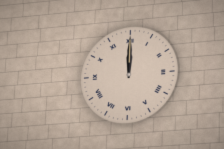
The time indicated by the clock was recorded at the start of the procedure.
12:00
